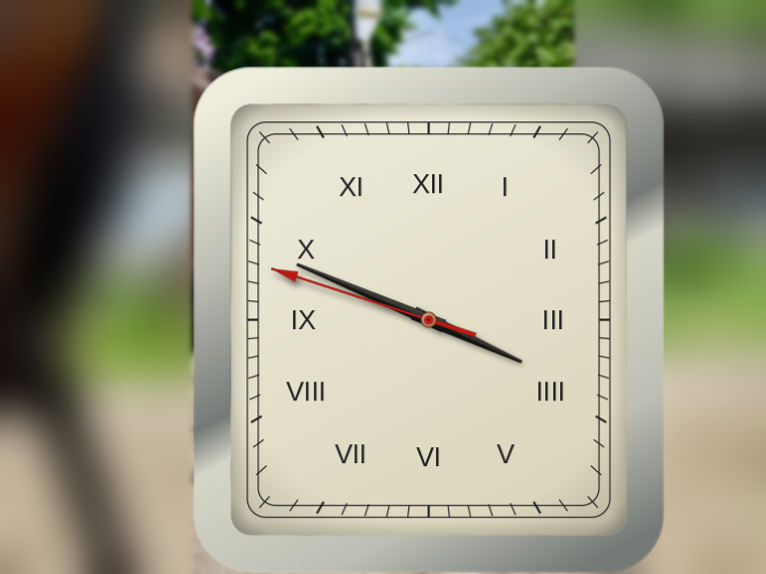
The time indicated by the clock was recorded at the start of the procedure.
3:48:48
